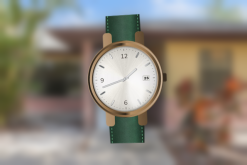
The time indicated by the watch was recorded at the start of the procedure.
1:42
